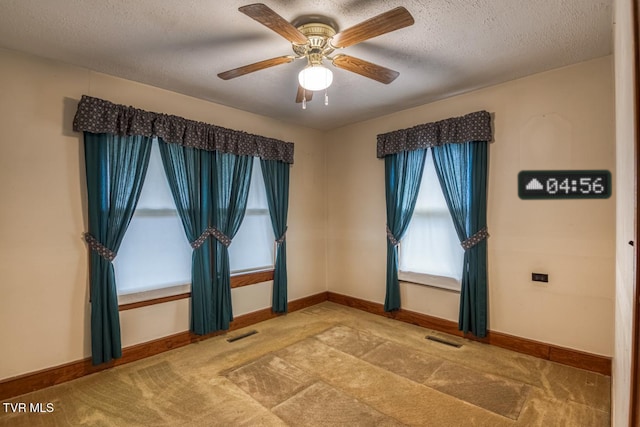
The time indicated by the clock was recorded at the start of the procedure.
4:56
